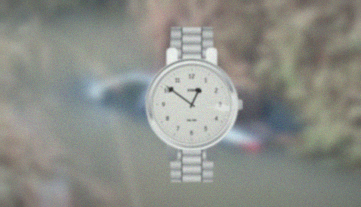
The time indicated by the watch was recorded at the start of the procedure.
12:51
